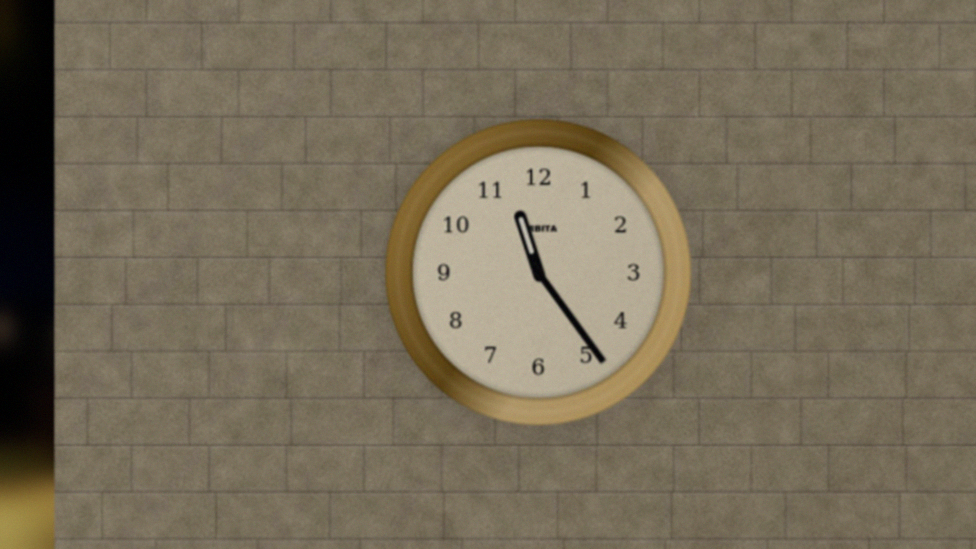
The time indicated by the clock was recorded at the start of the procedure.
11:24
